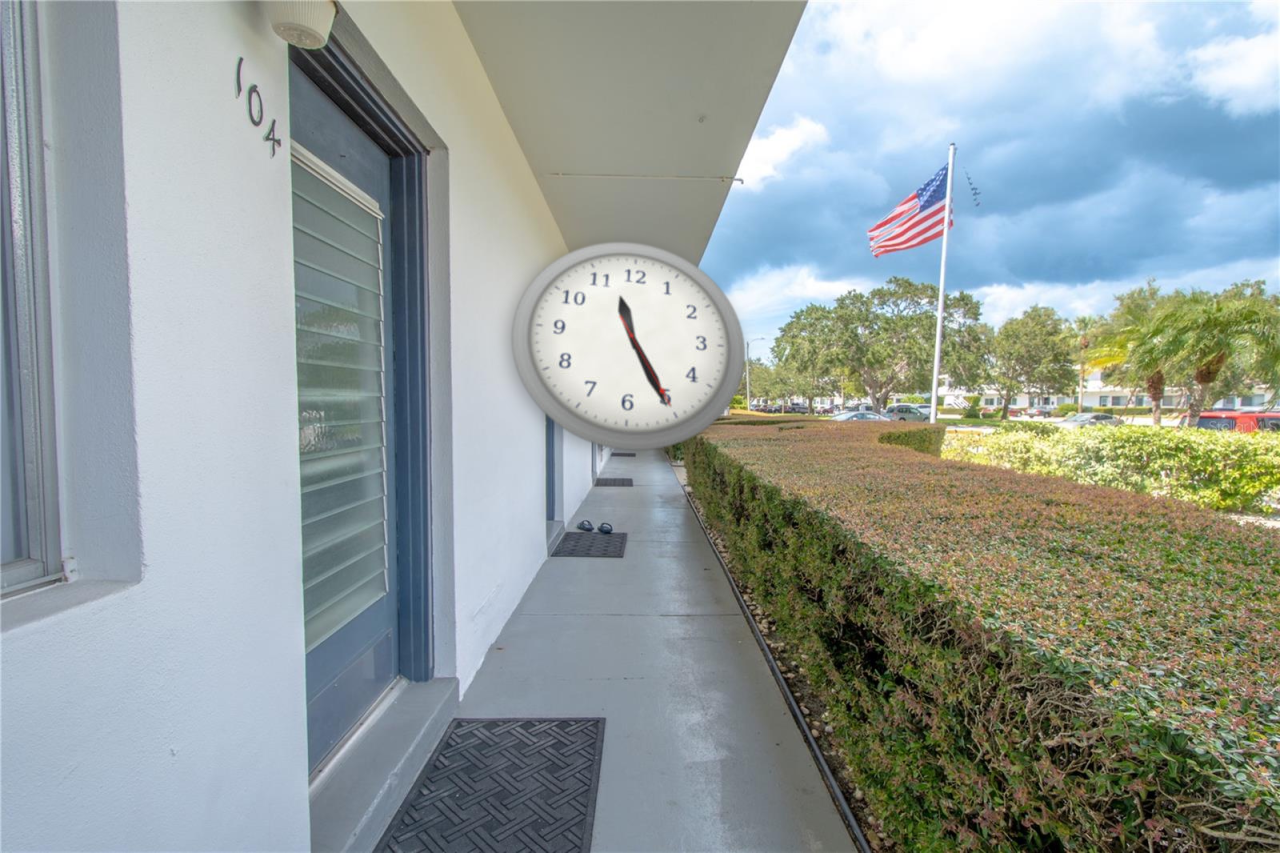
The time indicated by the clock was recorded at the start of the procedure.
11:25:25
